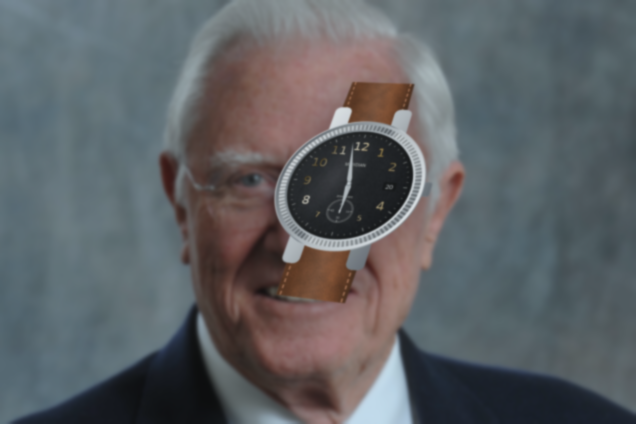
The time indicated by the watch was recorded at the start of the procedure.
5:58
